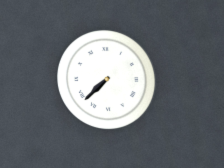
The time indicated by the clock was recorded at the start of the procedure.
7:38
